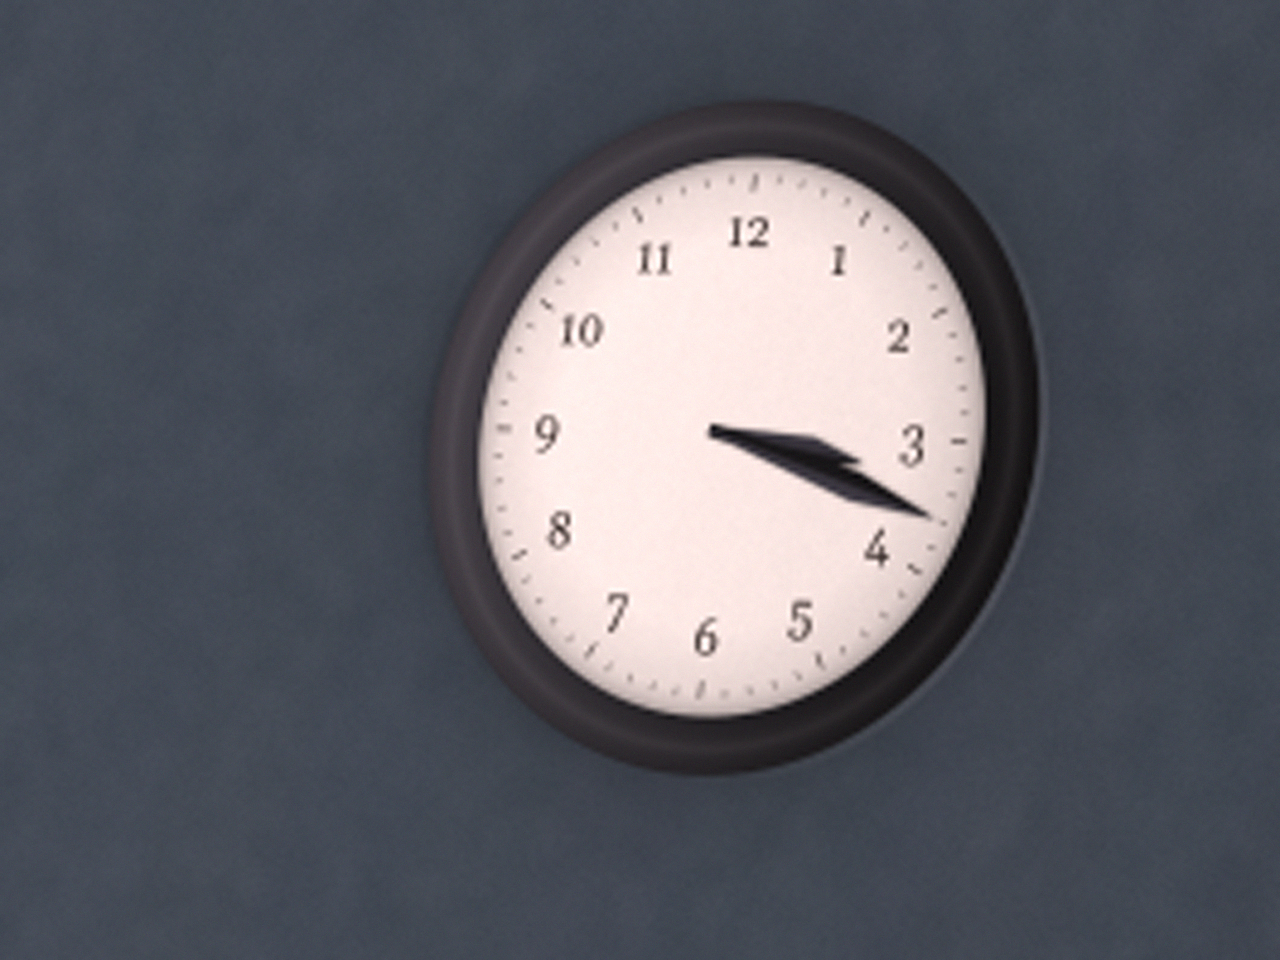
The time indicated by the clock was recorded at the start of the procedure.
3:18
